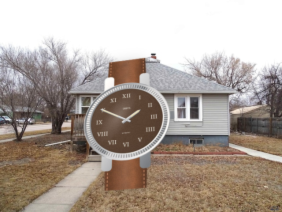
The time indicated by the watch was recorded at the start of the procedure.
1:50
